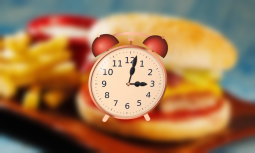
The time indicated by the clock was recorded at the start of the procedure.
3:02
